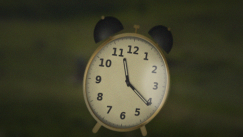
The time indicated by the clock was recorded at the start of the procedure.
11:21
